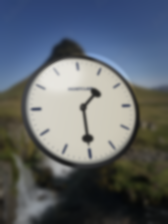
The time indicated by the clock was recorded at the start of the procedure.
1:30
